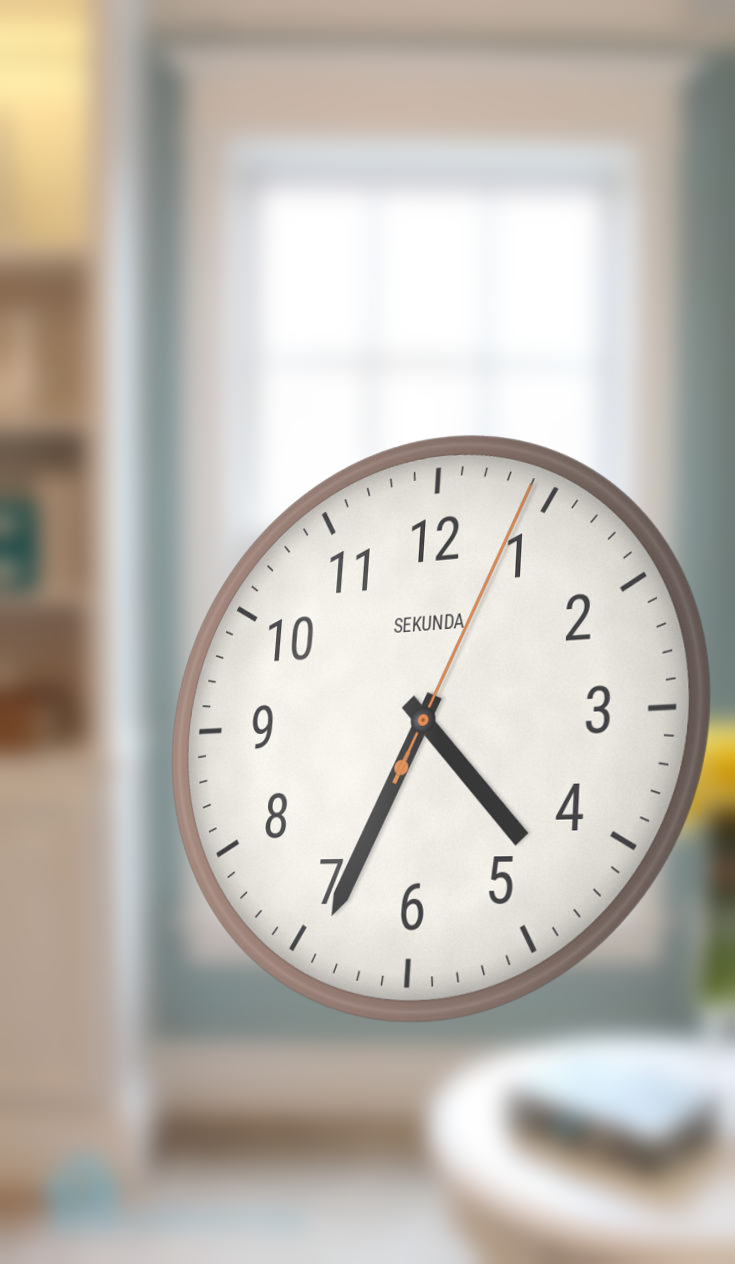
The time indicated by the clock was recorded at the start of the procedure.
4:34:04
